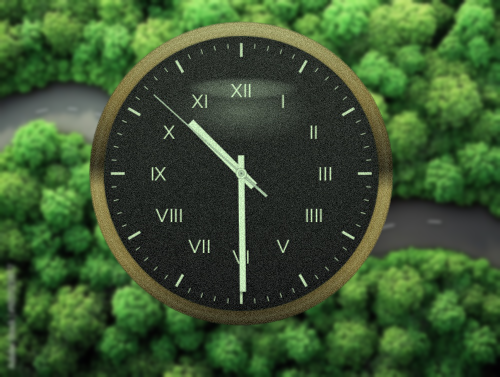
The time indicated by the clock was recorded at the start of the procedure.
10:29:52
